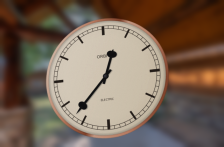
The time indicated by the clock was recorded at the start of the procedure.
12:37
